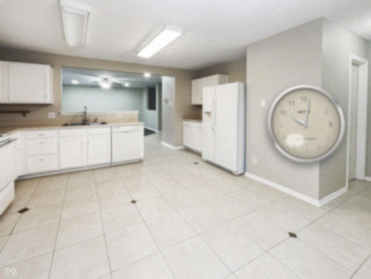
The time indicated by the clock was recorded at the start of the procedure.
10:02
